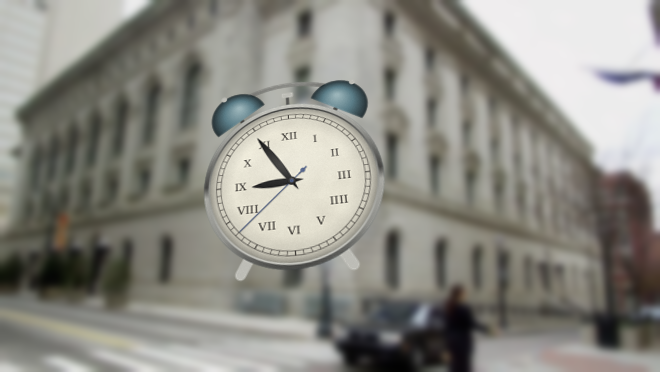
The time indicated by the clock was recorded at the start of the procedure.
8:54:38
